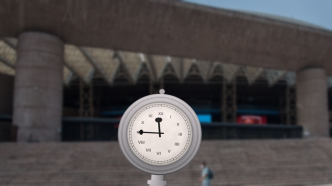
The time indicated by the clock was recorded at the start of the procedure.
11:45
